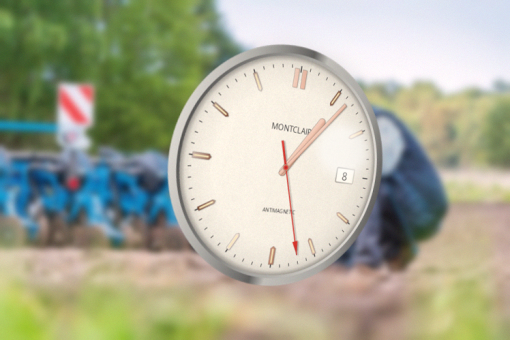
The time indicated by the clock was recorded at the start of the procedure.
1:06:27
